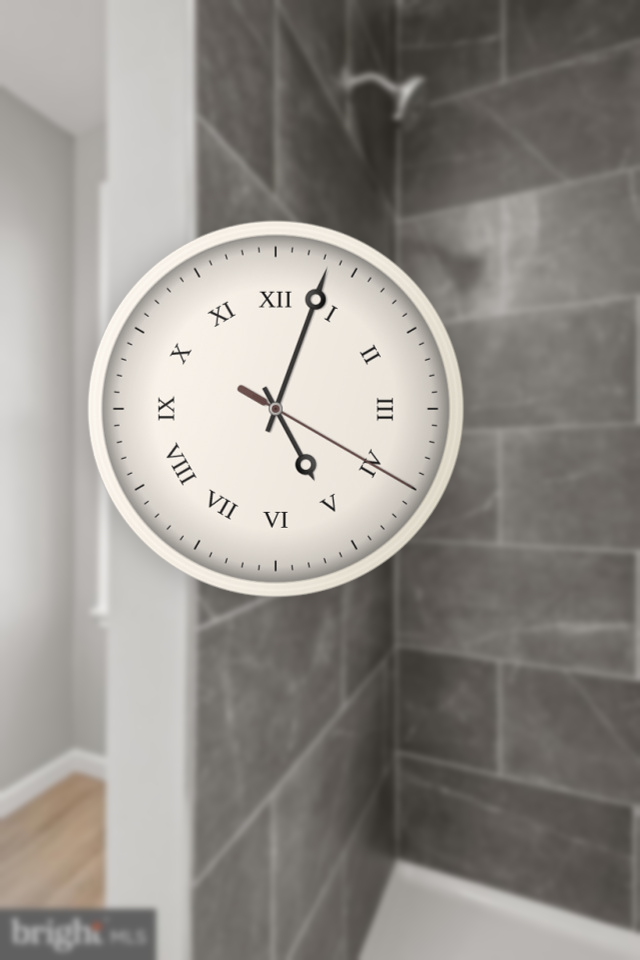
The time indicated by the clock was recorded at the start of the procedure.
5:03:20
